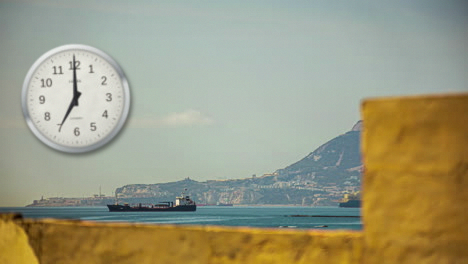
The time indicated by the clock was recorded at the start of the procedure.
7:00
